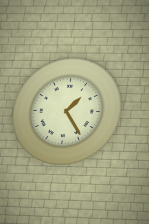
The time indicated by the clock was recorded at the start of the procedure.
1:24
